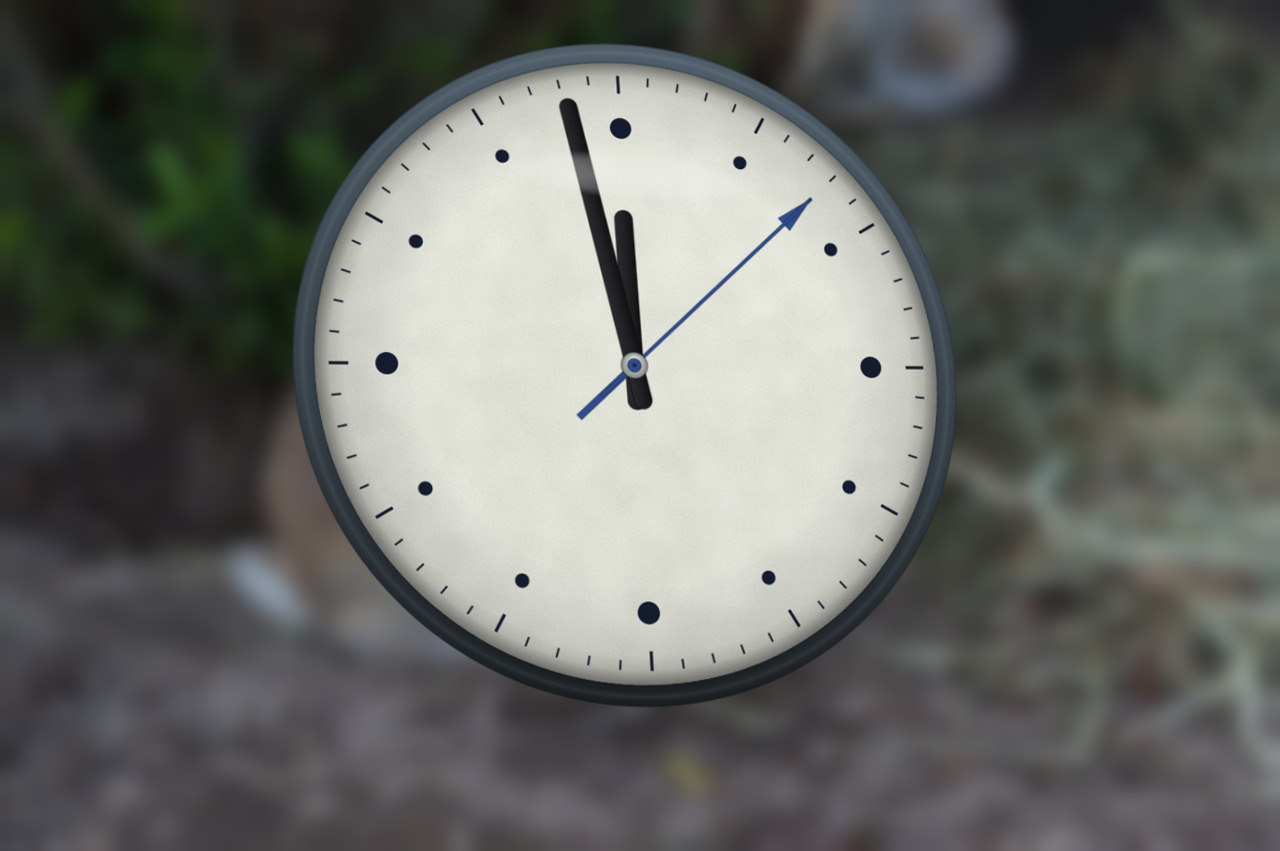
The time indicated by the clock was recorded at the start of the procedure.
11:58:08
